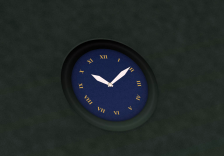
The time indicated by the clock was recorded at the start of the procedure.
10:09
